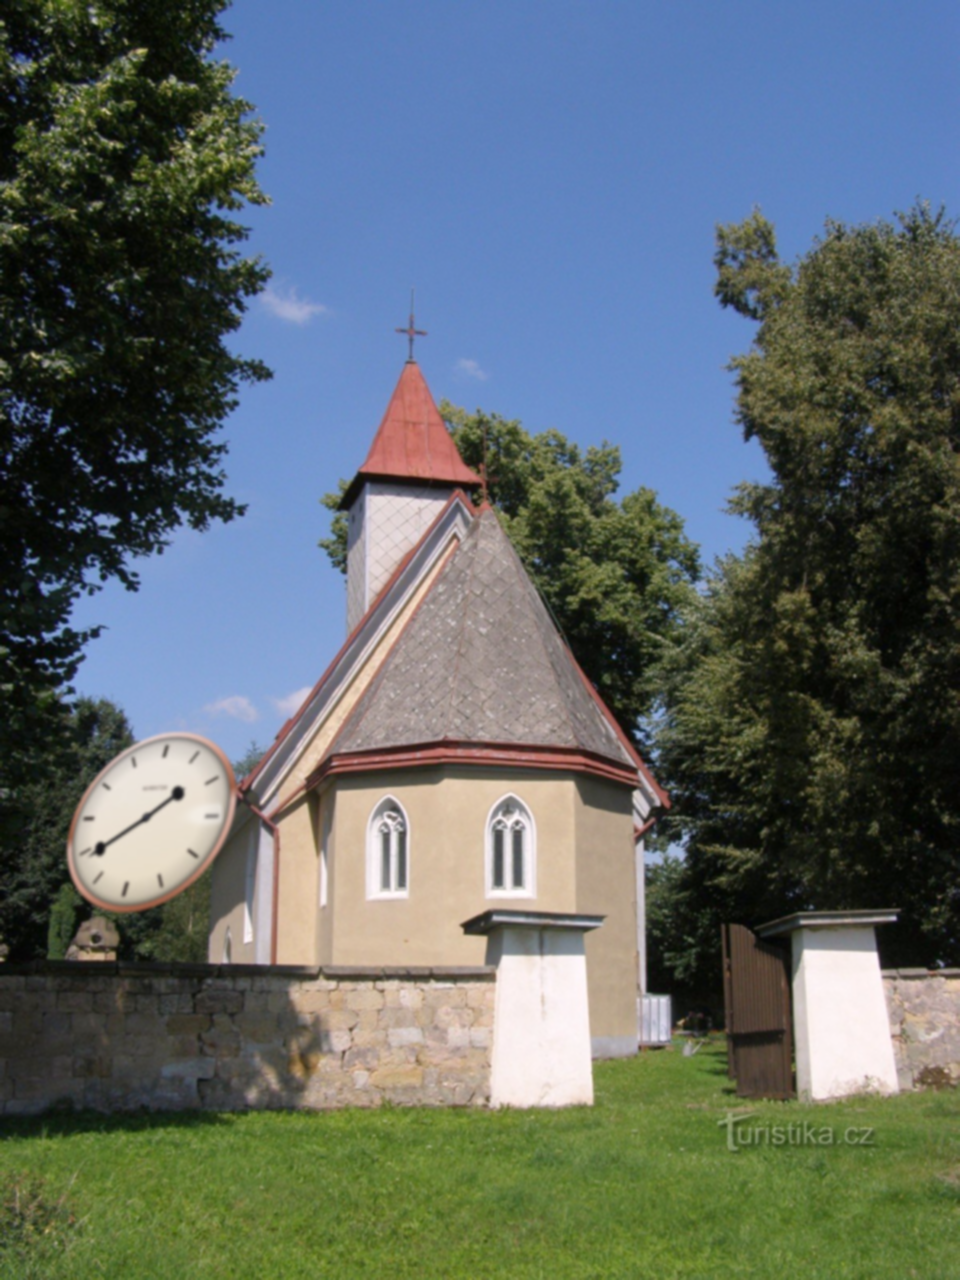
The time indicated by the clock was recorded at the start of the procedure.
1:39
